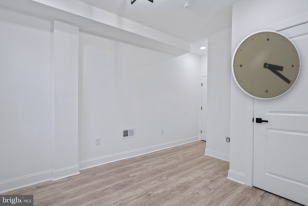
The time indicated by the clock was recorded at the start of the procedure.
3:21
